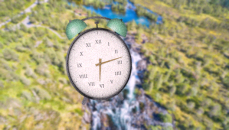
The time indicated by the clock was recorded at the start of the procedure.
6:13
